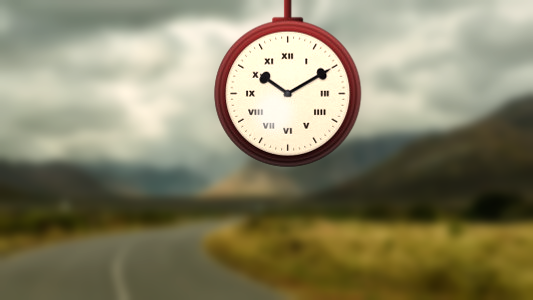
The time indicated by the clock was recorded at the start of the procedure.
10:10
